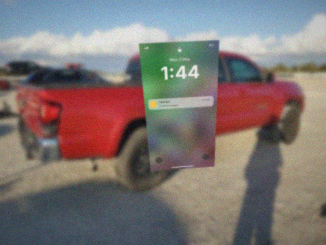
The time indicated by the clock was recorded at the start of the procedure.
1:44
